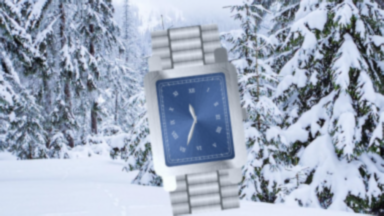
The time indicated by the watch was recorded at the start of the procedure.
11:34
